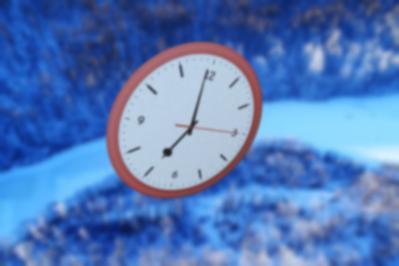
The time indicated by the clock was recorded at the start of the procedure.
6:59:15
